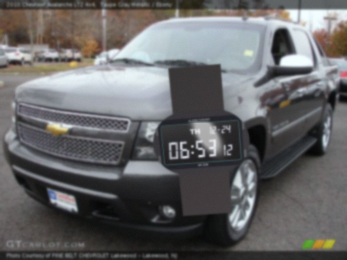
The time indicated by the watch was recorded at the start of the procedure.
6:53:12
